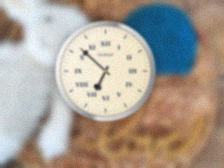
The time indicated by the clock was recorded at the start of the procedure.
6:52
